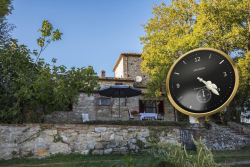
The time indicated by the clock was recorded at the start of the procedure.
4:24
